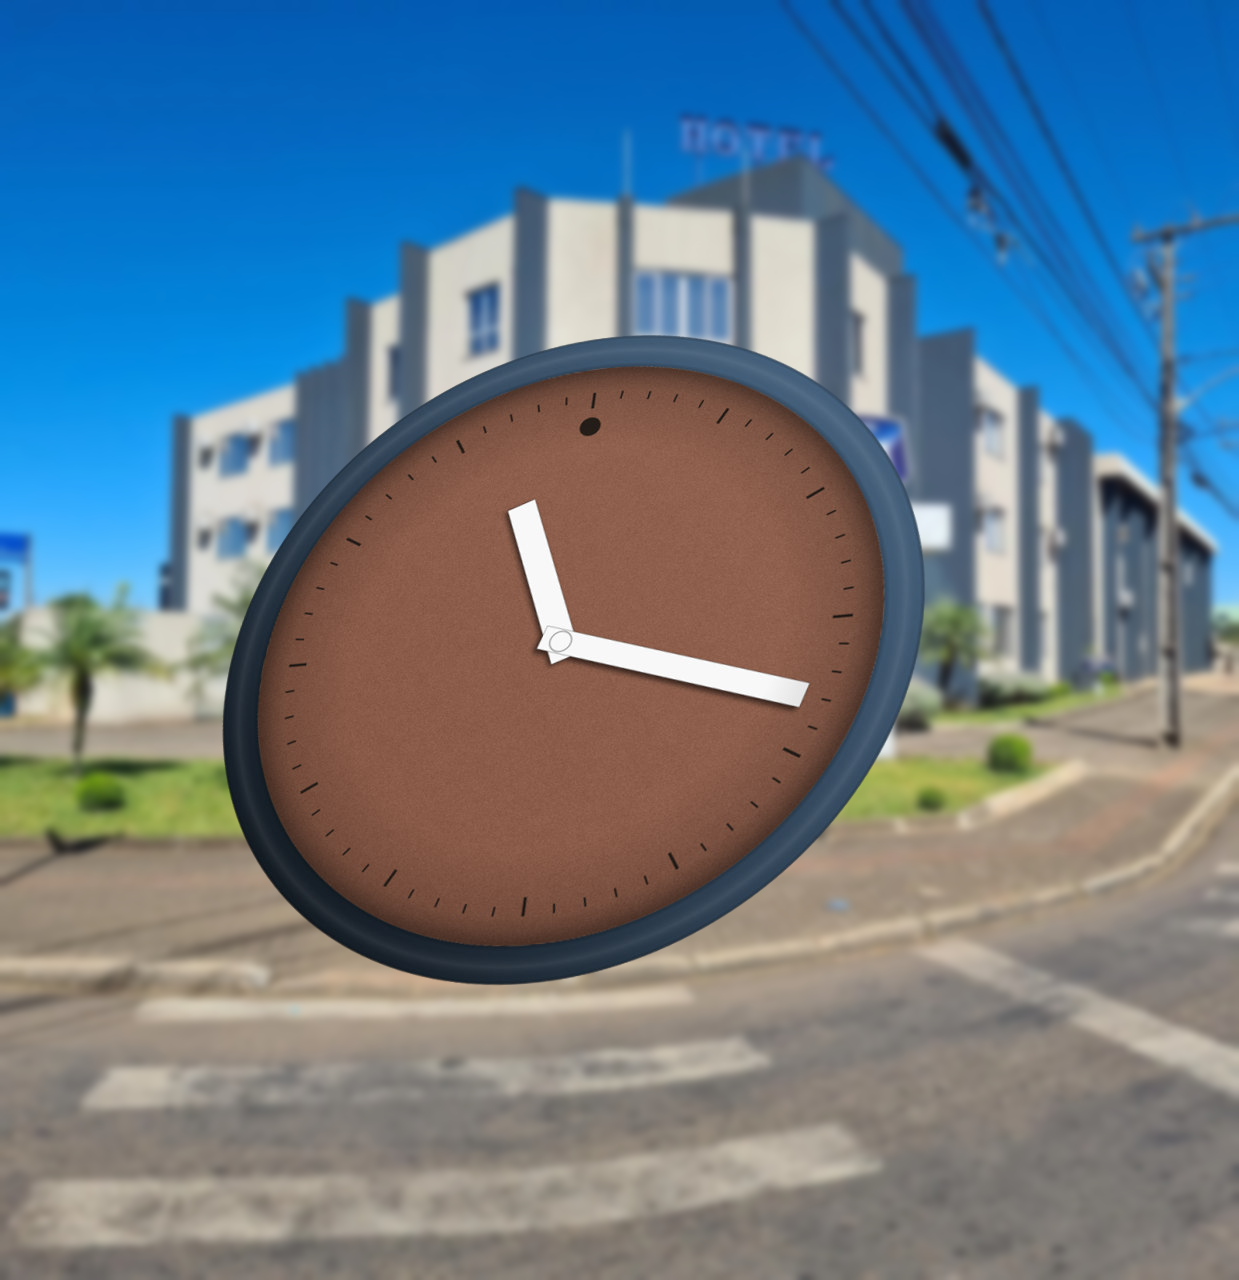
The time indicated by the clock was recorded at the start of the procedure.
11:18
